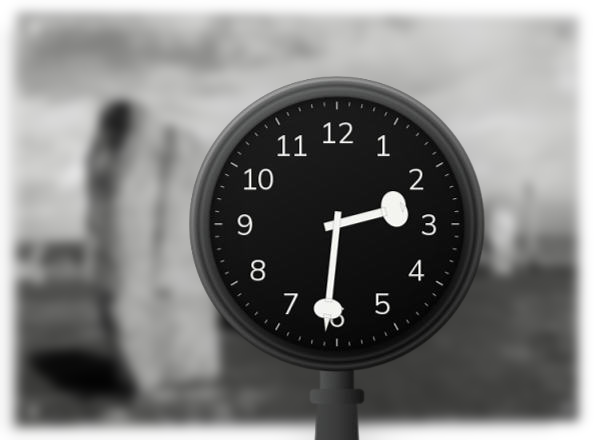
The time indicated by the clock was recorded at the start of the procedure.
2:31
